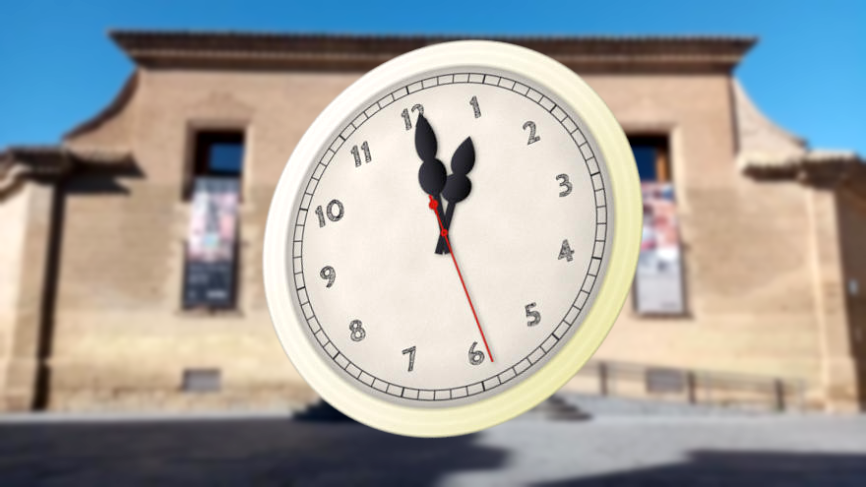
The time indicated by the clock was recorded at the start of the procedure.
1:00:29
